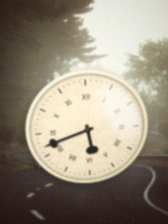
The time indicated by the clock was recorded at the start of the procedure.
5:42
